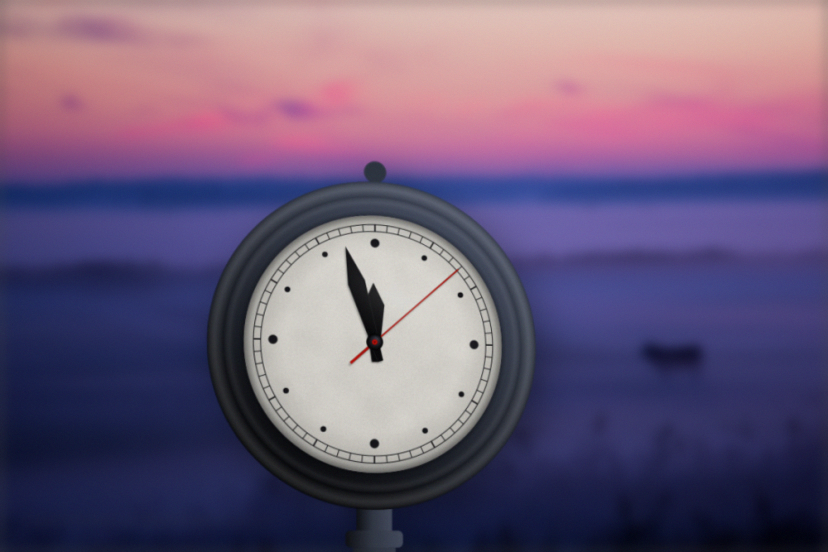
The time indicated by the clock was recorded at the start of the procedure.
11:57:08
